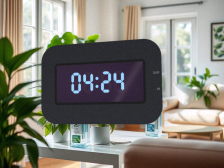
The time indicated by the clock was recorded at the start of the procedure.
4:24
